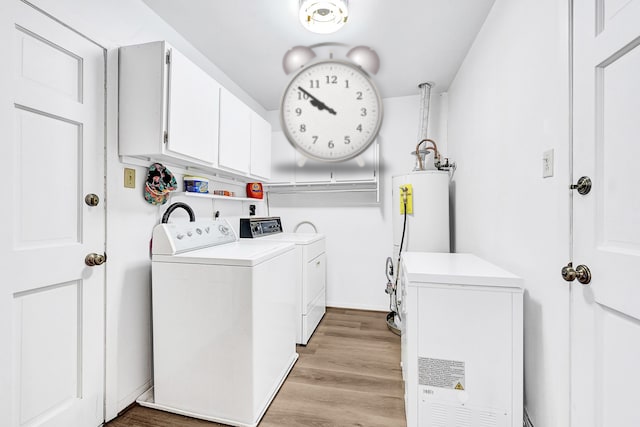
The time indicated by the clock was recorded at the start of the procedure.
9:51
